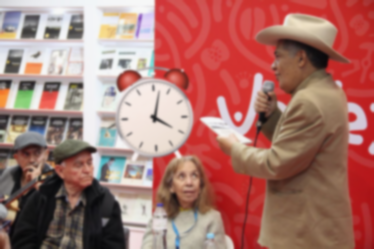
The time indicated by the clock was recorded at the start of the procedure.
4:02
